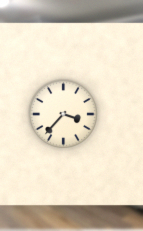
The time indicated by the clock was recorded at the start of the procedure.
3:37
